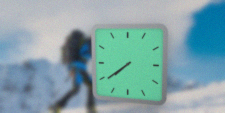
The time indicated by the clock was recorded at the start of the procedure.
7:39
